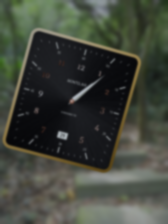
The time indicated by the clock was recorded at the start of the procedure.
1:06
